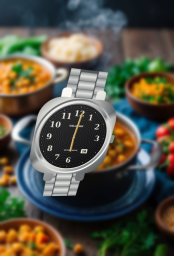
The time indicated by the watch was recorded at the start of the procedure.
6:01
